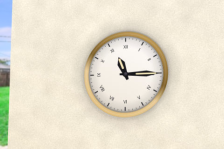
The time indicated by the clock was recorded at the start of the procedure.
11:15
